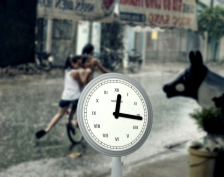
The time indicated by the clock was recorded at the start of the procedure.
12:16
